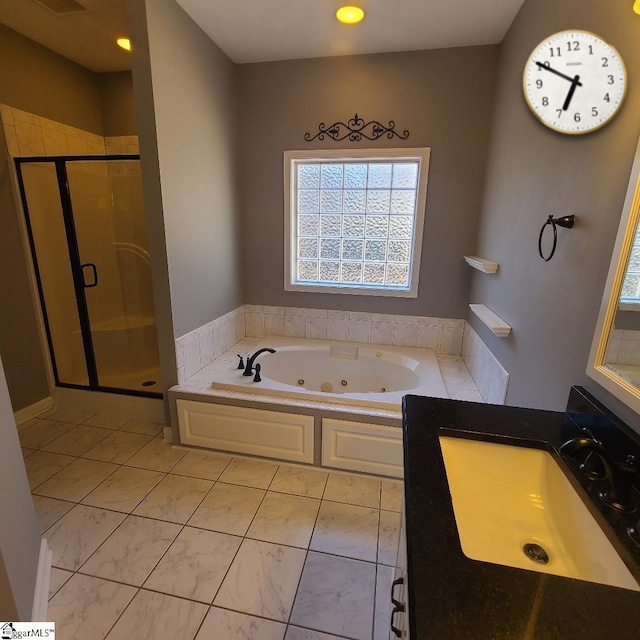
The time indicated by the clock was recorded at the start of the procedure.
6:50
